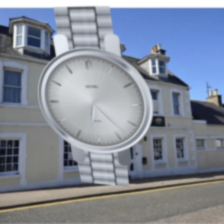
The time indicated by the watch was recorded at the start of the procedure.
6:23
